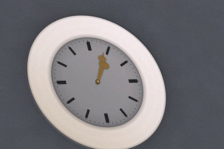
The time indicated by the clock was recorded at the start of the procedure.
1:04
